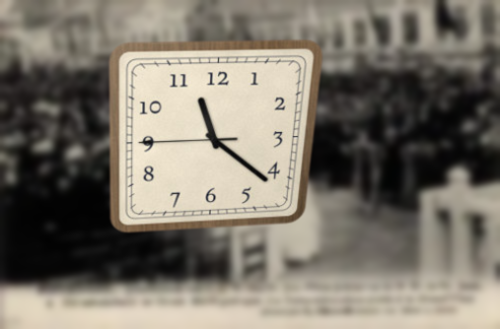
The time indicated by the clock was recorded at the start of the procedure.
11:21:45
